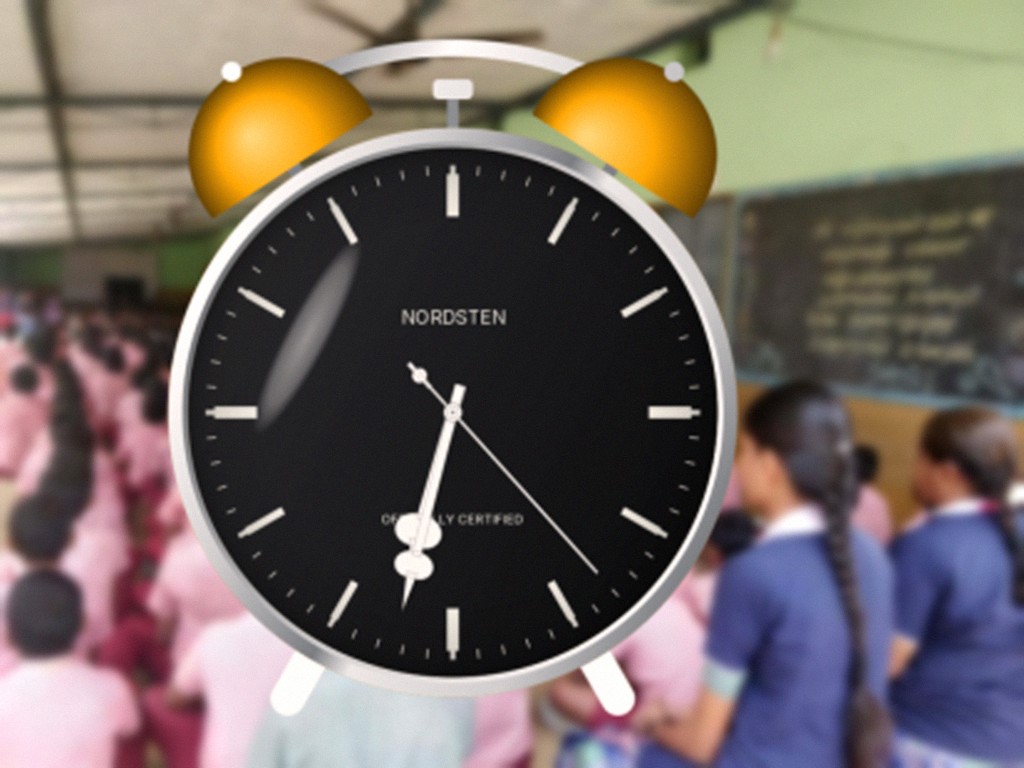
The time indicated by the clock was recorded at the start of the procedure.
6:32:23
